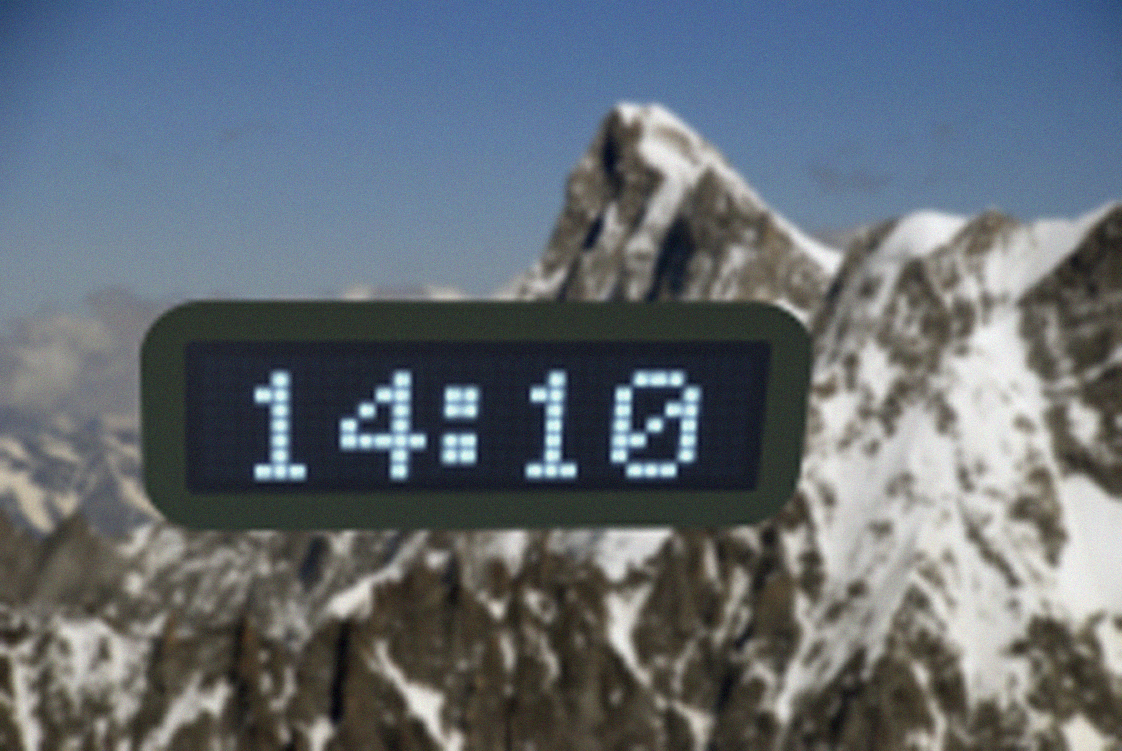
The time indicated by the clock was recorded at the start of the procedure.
14:10
